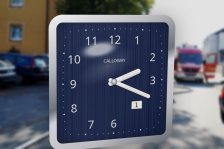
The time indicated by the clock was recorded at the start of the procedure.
2:19
